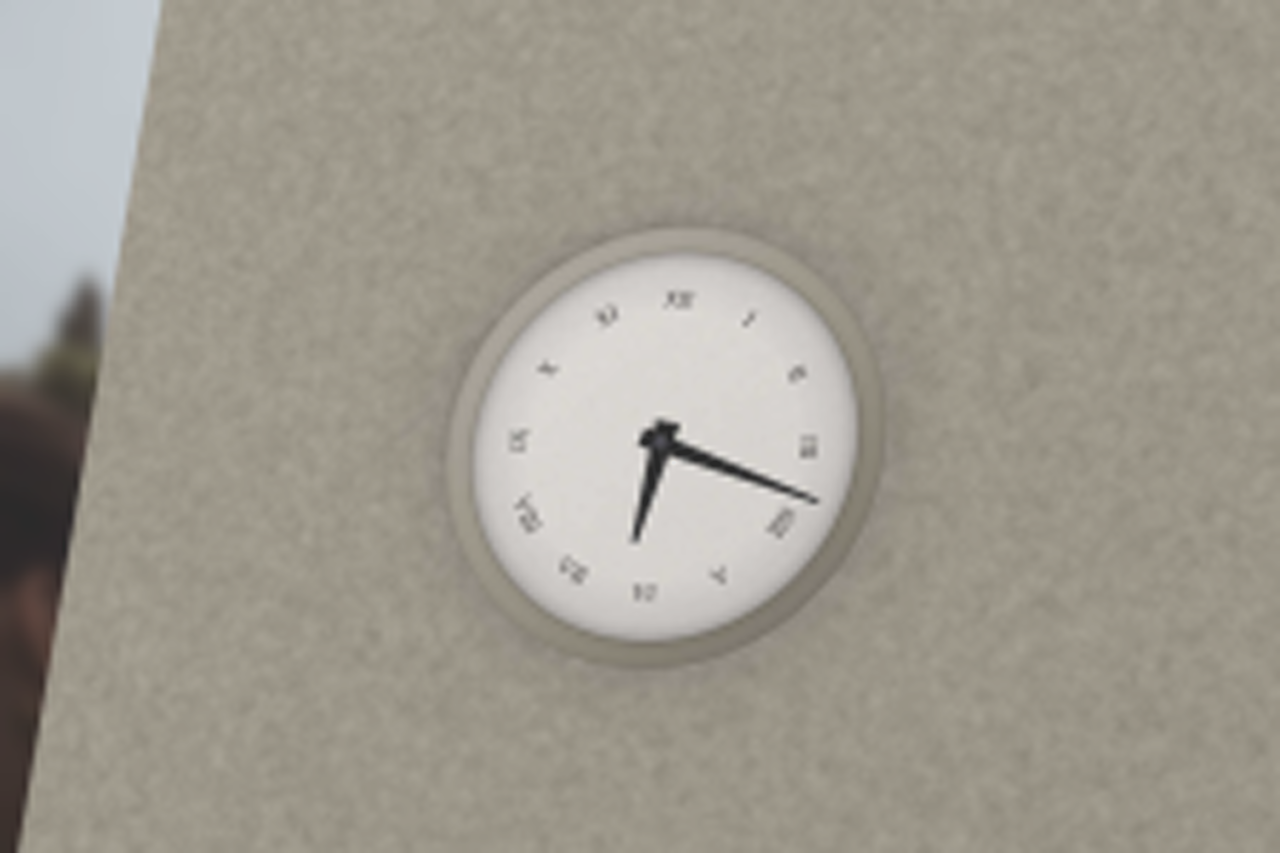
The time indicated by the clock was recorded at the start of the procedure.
6:18
